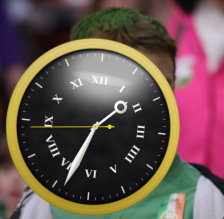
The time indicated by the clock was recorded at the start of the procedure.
1:33:44
